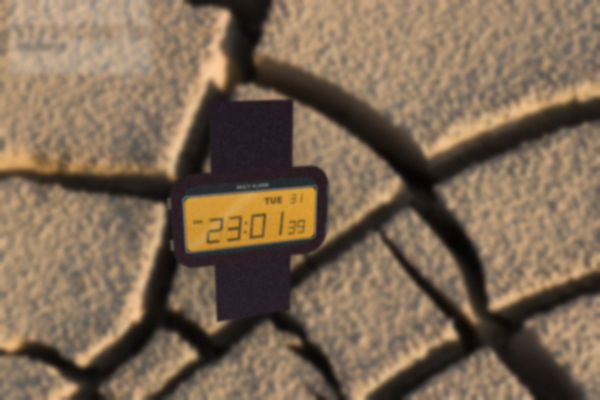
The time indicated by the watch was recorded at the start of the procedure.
23:01:39
